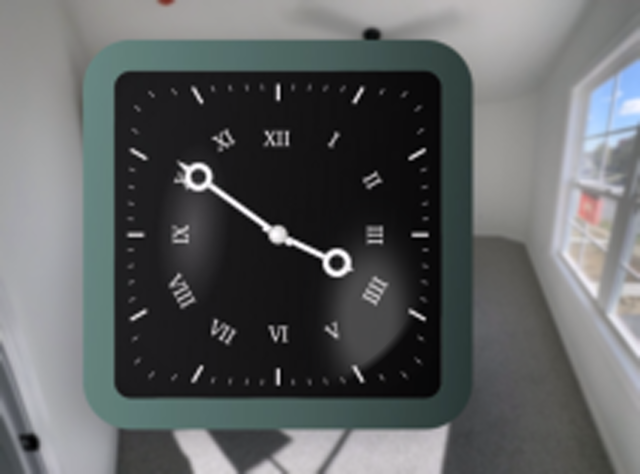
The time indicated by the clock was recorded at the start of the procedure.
3:51
